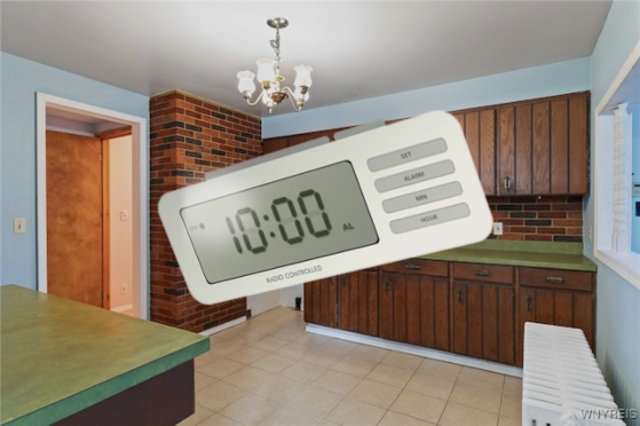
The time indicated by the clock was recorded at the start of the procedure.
10:00
